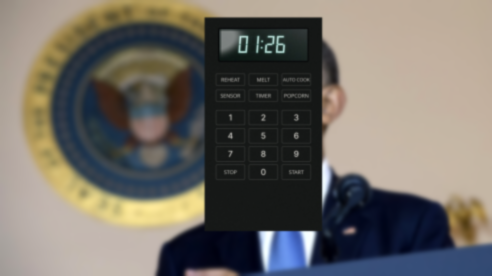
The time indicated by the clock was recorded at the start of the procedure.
1:26
